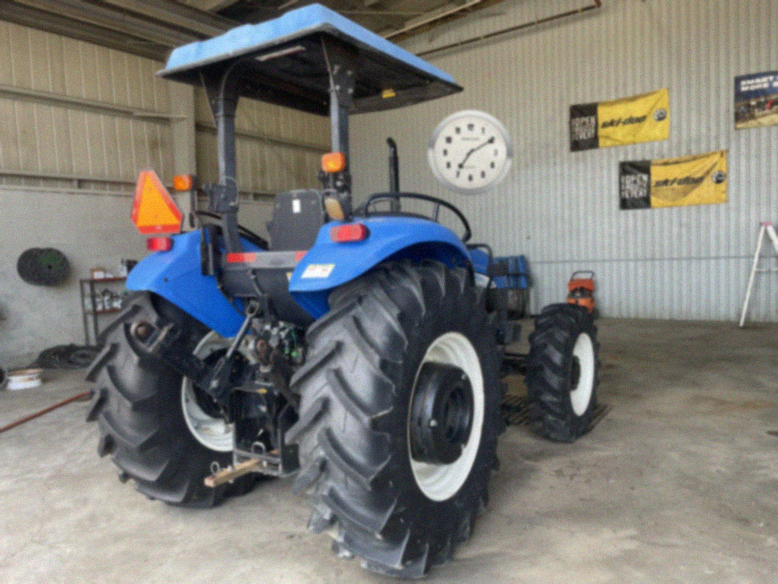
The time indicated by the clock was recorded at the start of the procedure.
7:10
